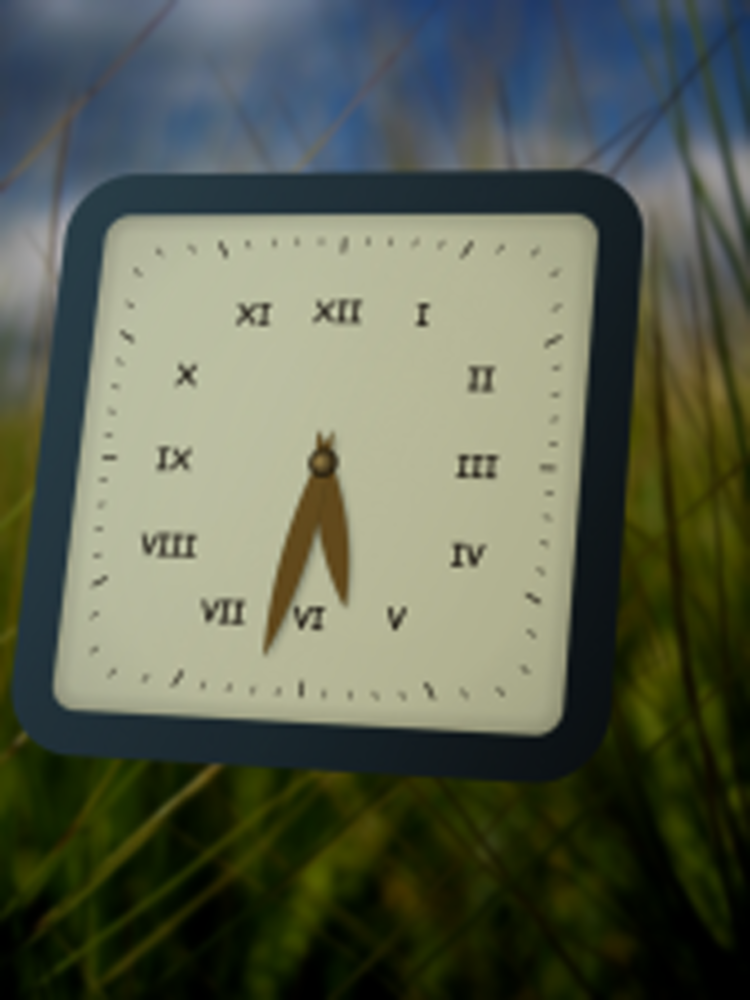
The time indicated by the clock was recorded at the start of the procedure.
5:32
